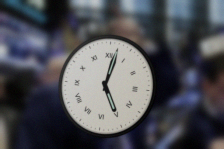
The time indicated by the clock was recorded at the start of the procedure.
5:02
